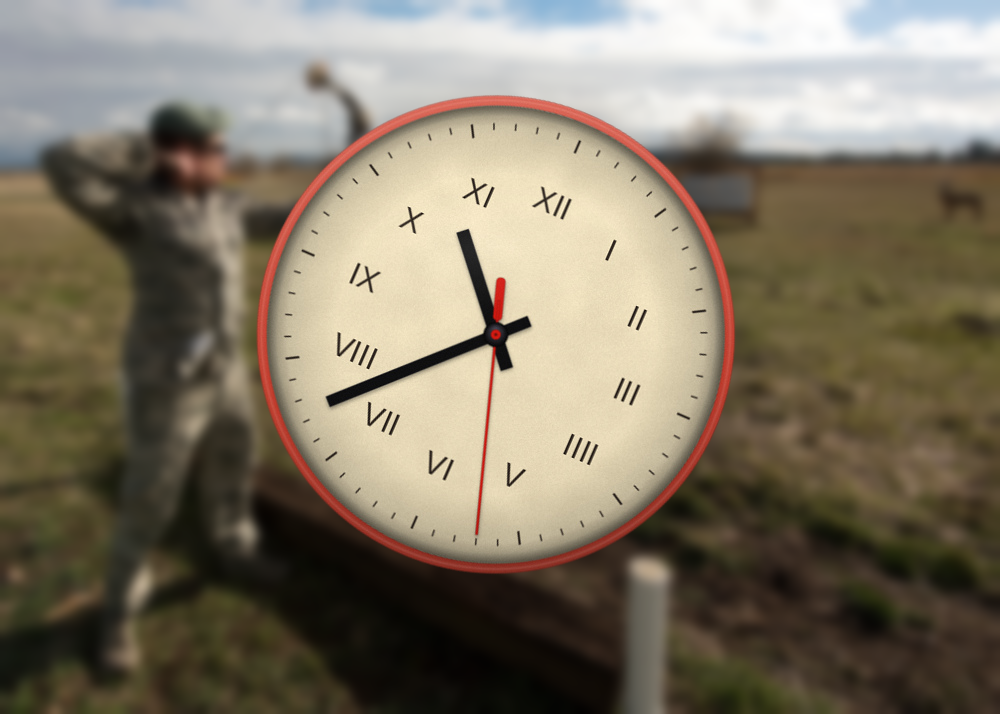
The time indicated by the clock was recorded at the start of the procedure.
10:37:27
